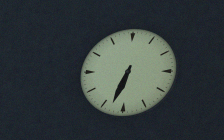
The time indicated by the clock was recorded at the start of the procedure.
6:33
